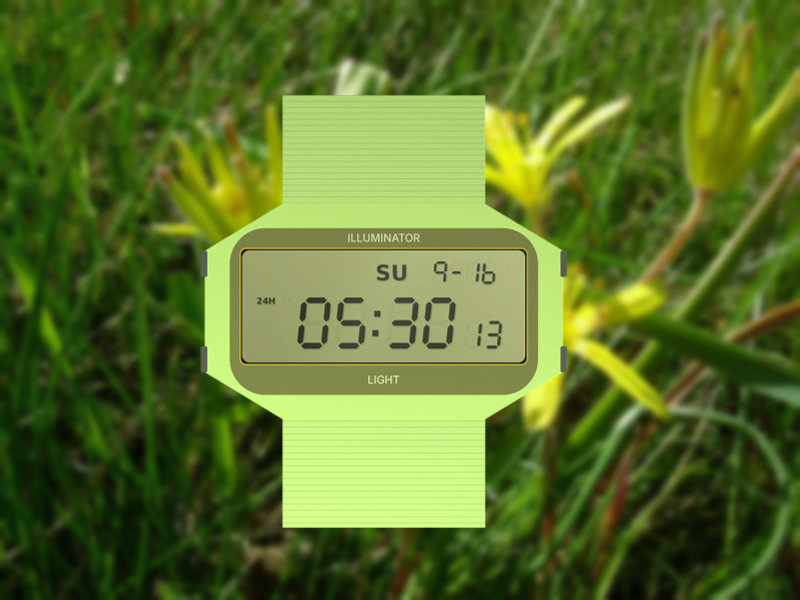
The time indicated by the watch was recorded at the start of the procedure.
5:30:13
